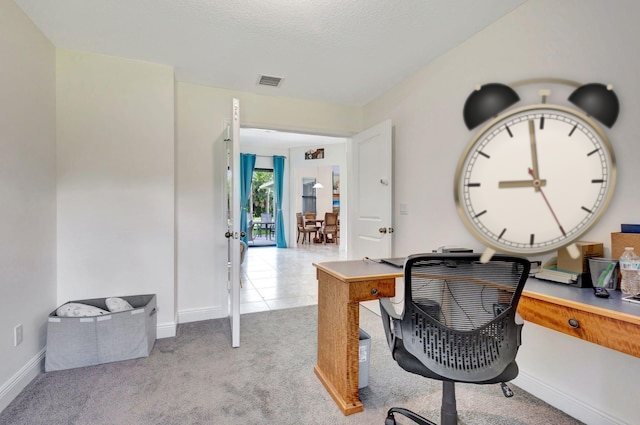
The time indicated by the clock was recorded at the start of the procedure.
8:58:25
